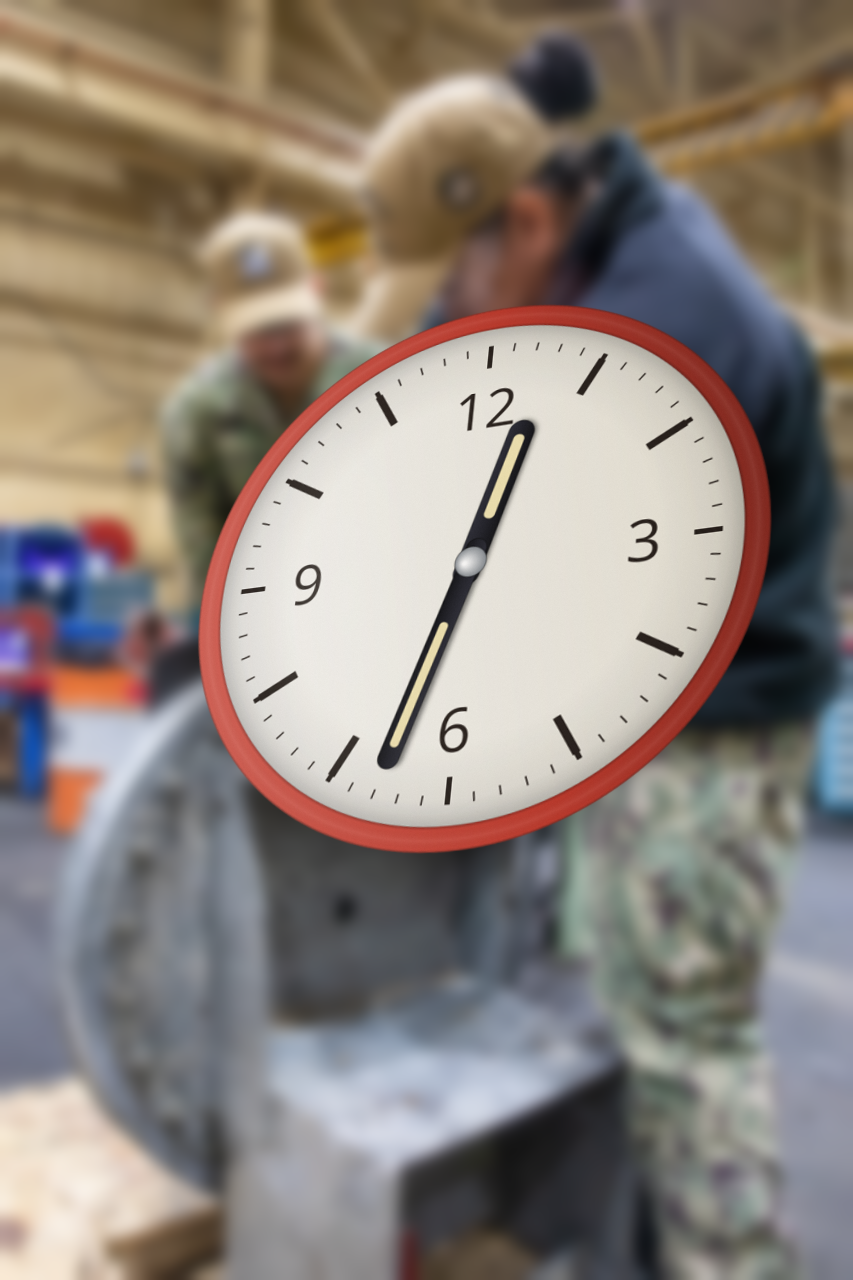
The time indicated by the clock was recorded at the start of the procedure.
12:33
